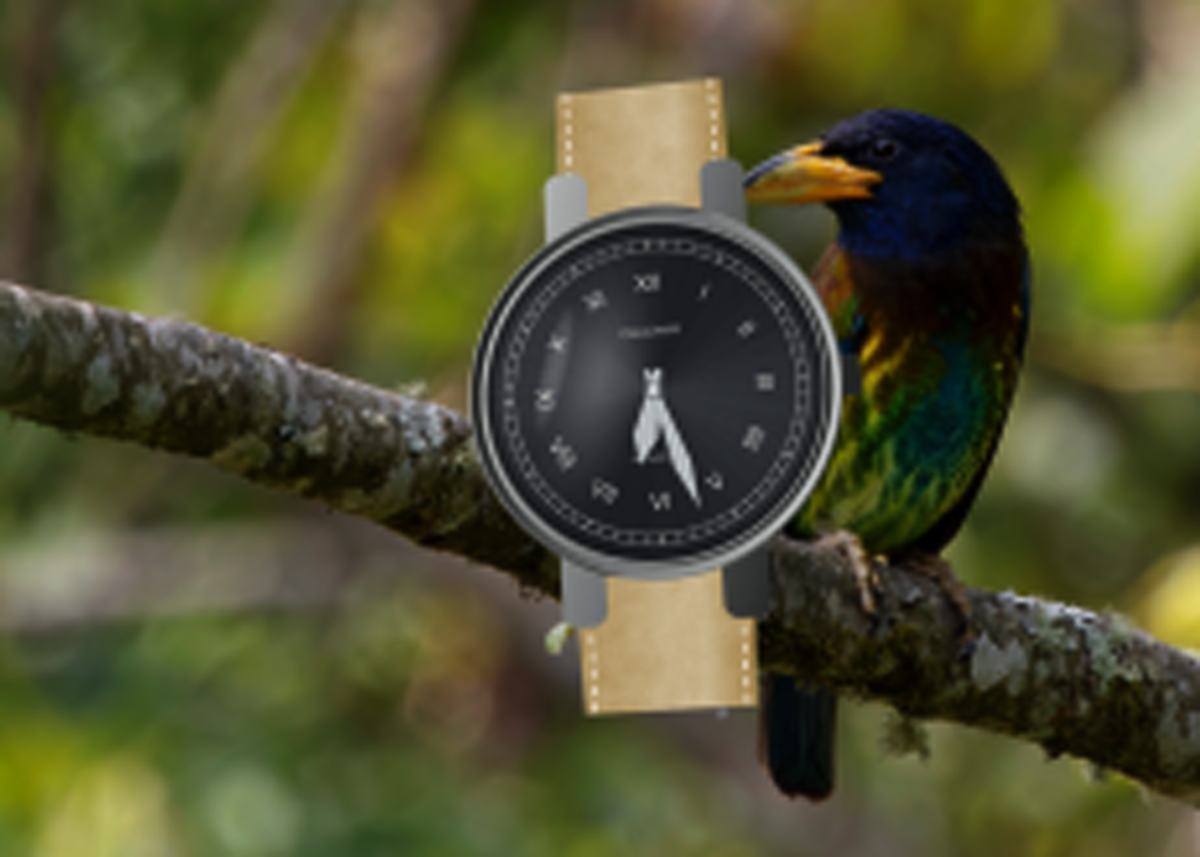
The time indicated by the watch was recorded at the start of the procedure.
6:27
